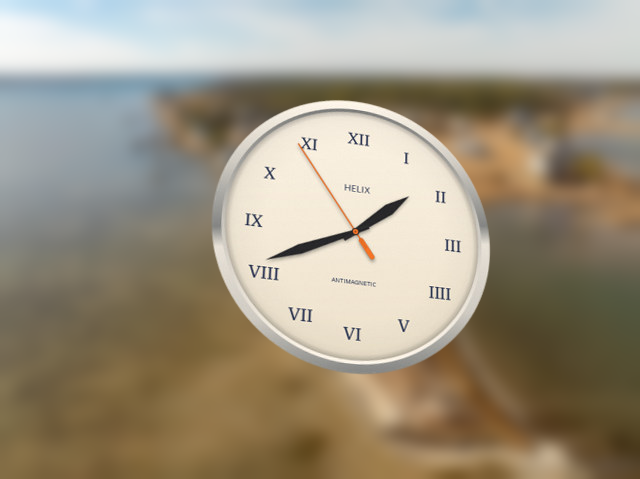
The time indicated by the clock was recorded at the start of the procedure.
1:40:54
